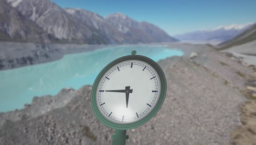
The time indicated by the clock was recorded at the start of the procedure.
5:45
